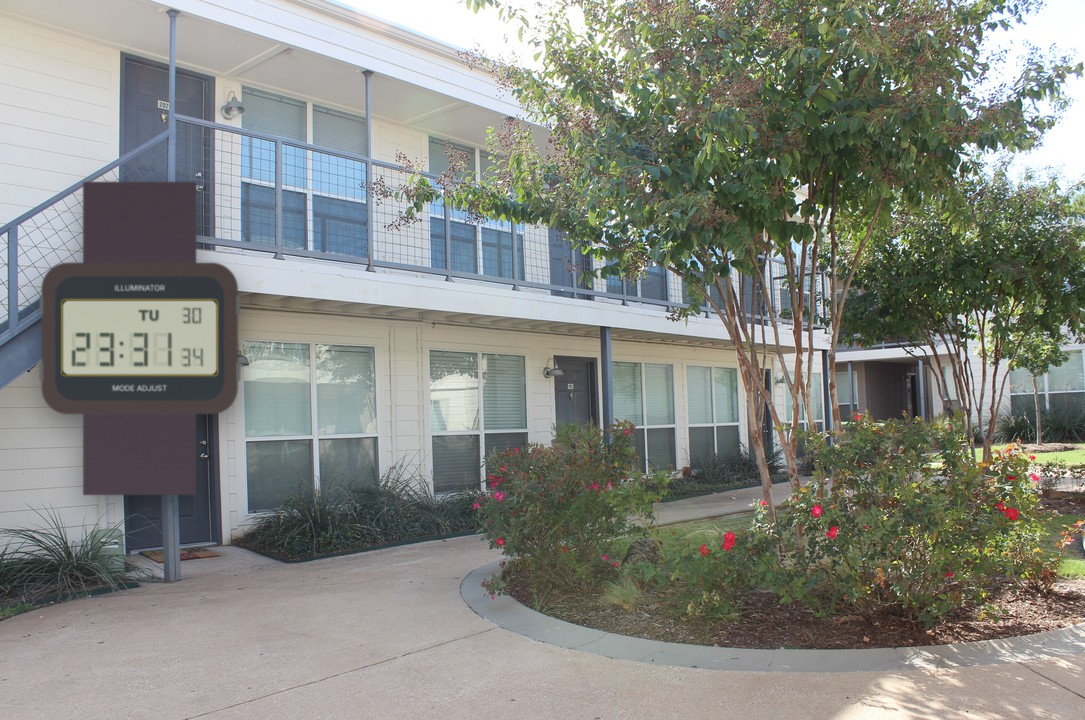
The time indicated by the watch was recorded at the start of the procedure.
23:31:34
